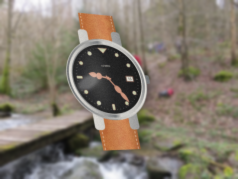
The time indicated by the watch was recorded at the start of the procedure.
9:24
